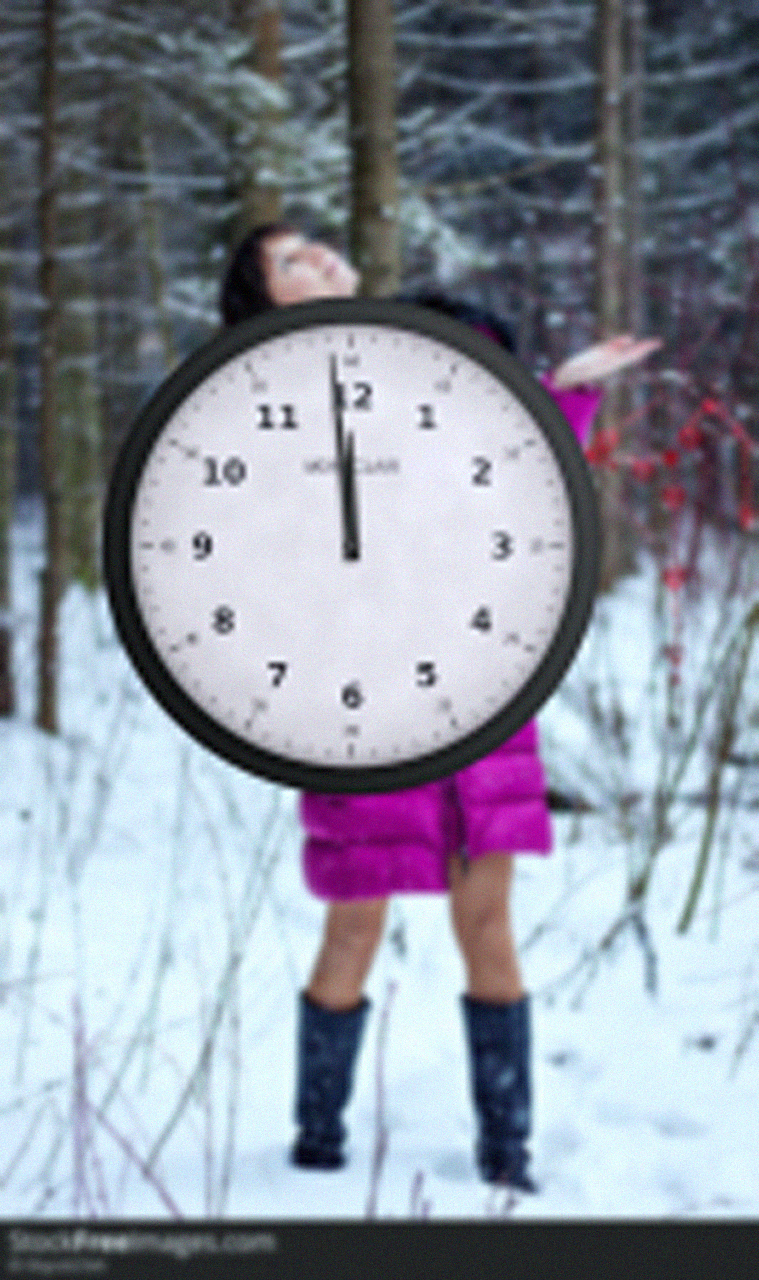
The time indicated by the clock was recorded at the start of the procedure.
11:59
